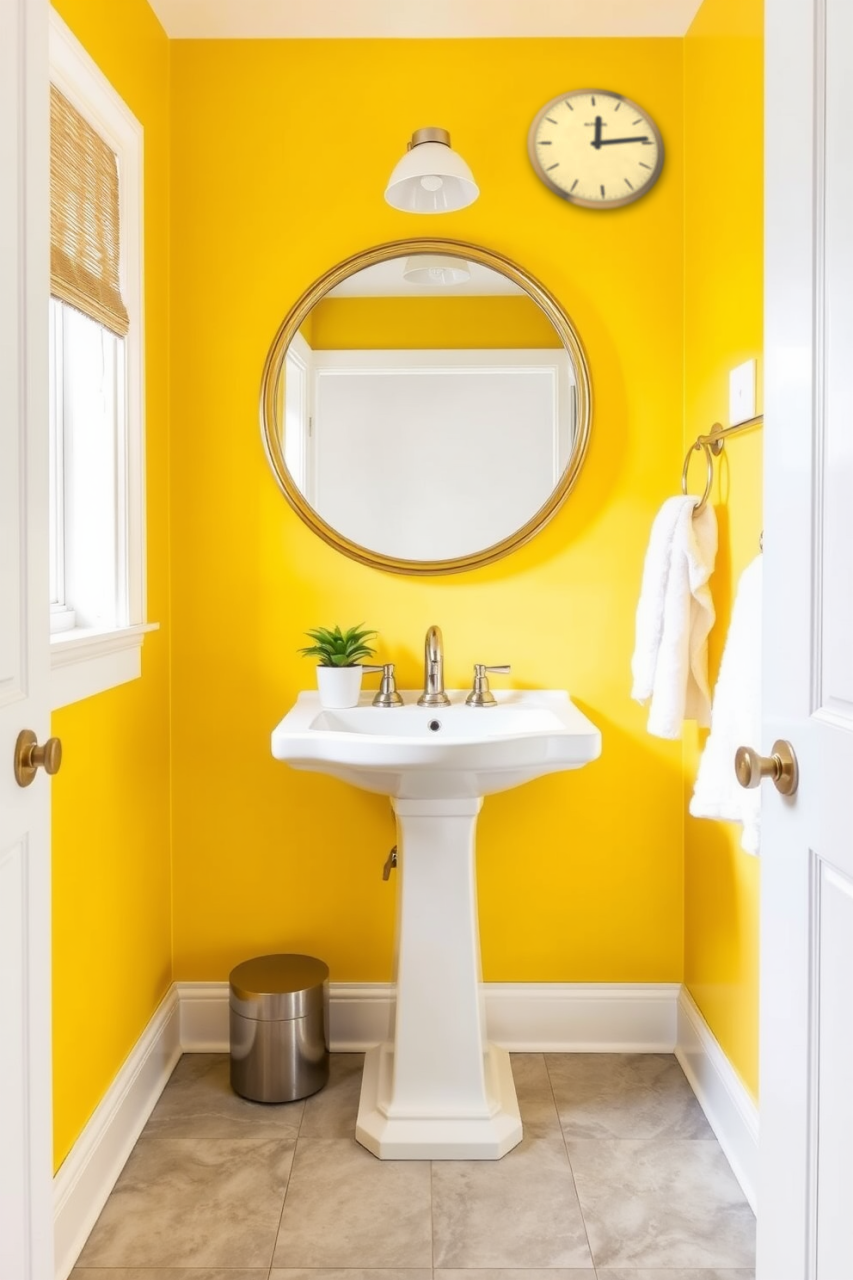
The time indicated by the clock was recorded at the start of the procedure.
12:14
